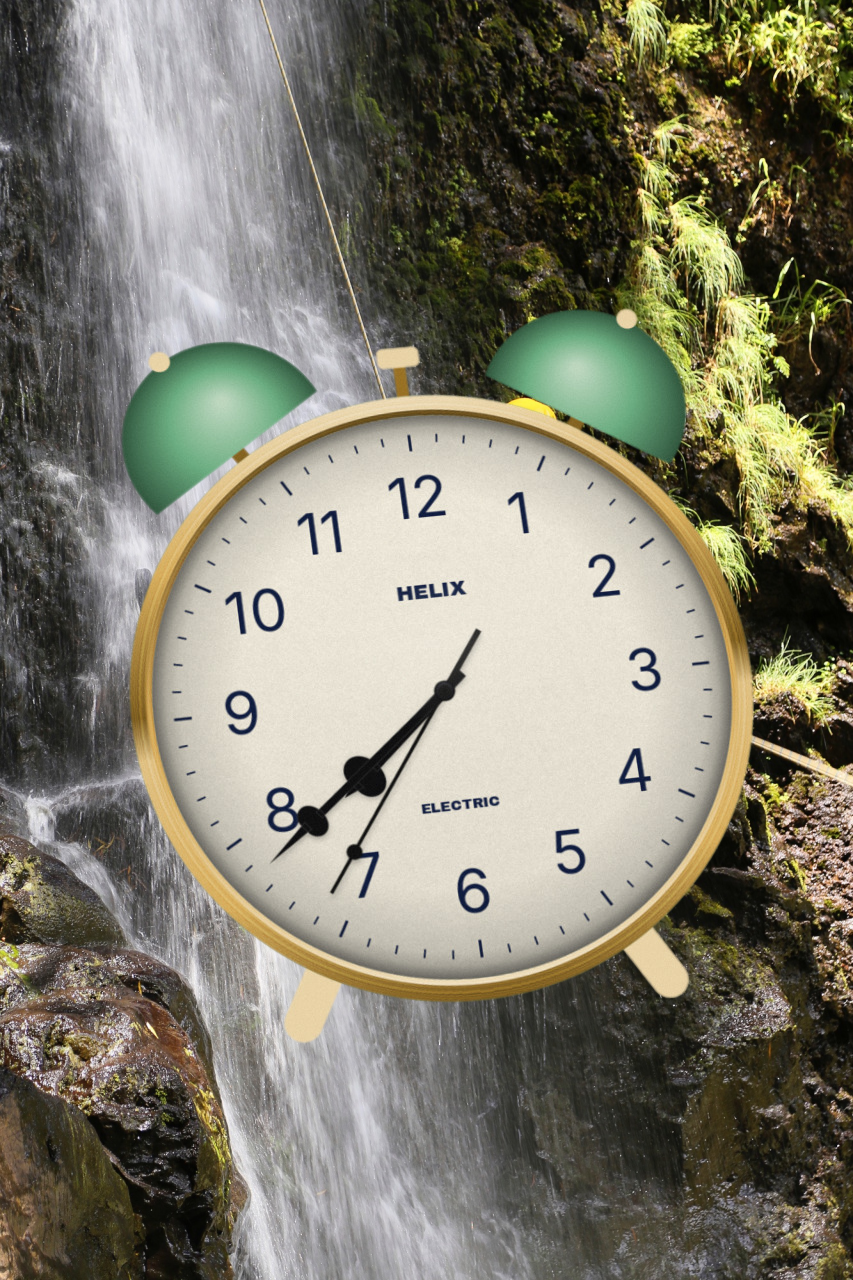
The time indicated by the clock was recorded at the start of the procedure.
7:38:36
